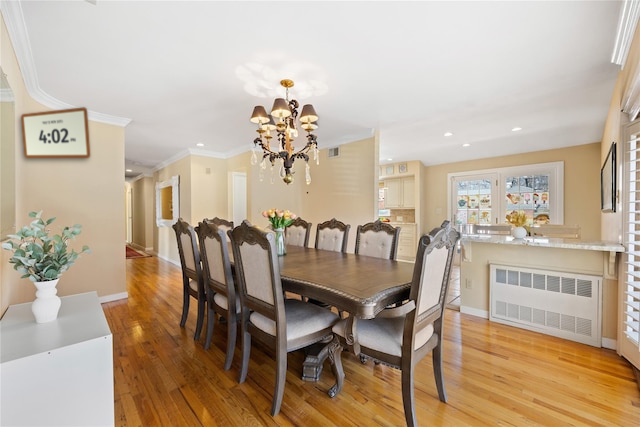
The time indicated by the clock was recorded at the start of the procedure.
4:02
